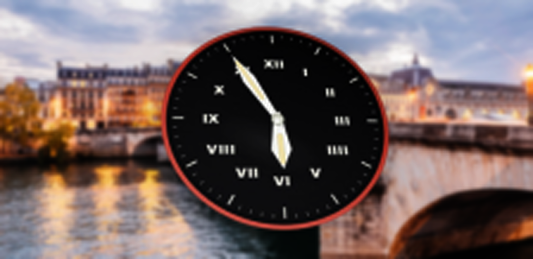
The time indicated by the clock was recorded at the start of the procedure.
5:55
